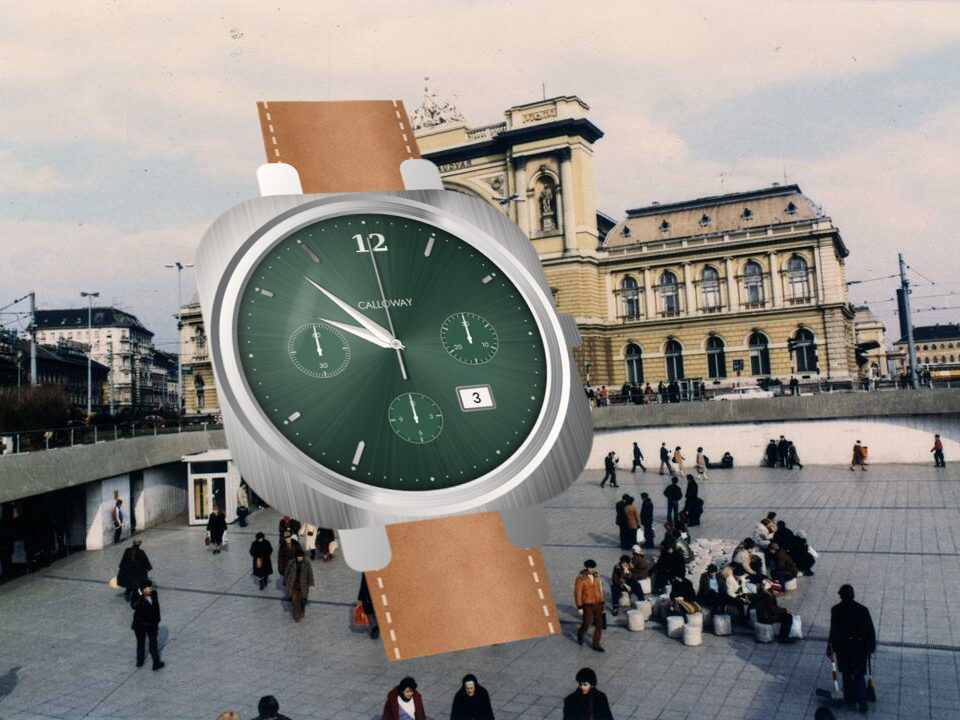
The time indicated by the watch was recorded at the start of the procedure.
9:53
